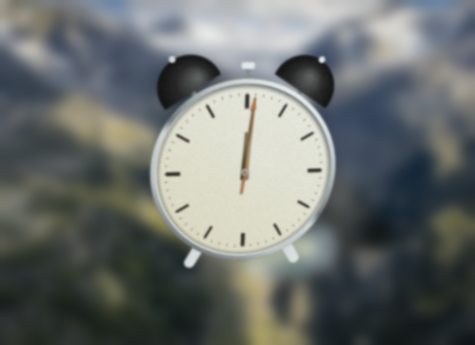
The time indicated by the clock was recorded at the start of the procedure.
12:01:01
